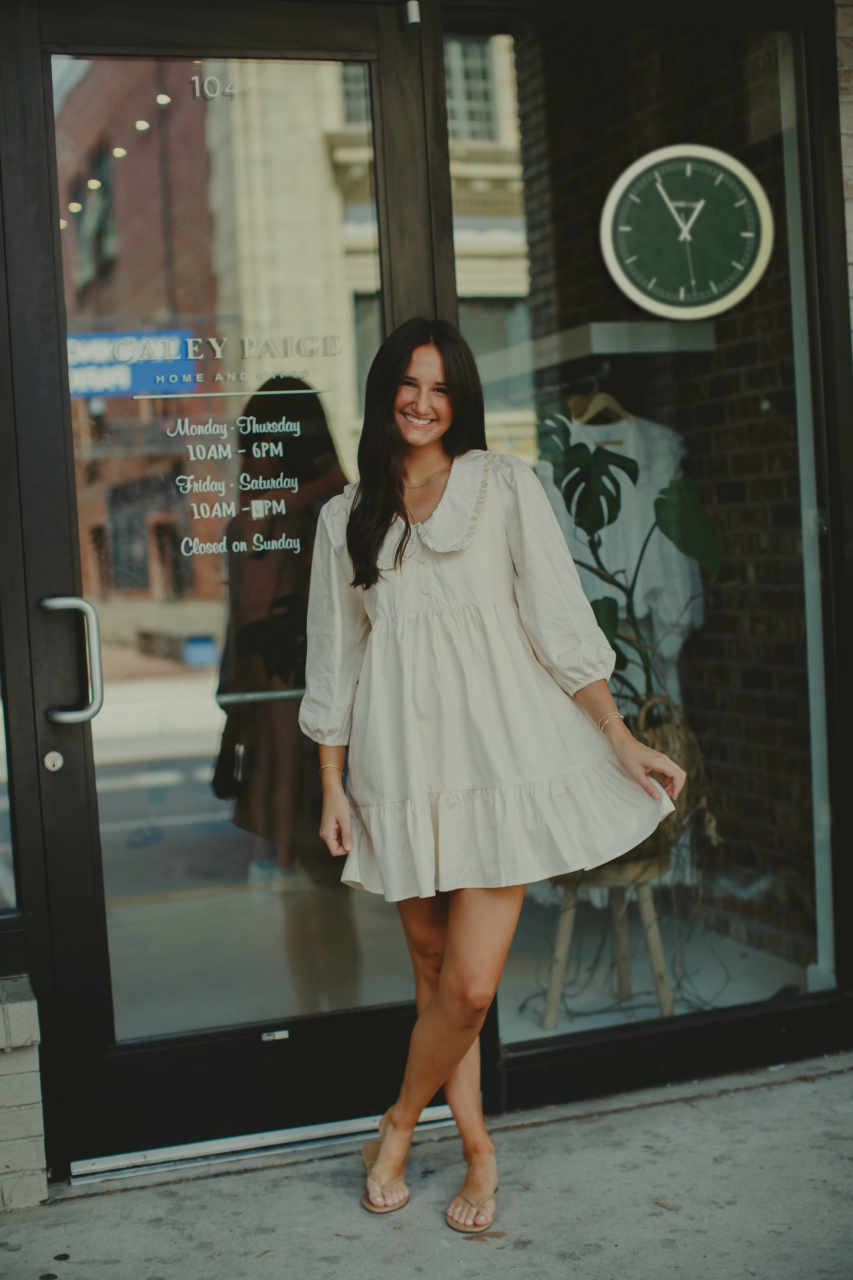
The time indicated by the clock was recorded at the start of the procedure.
12:54:28
